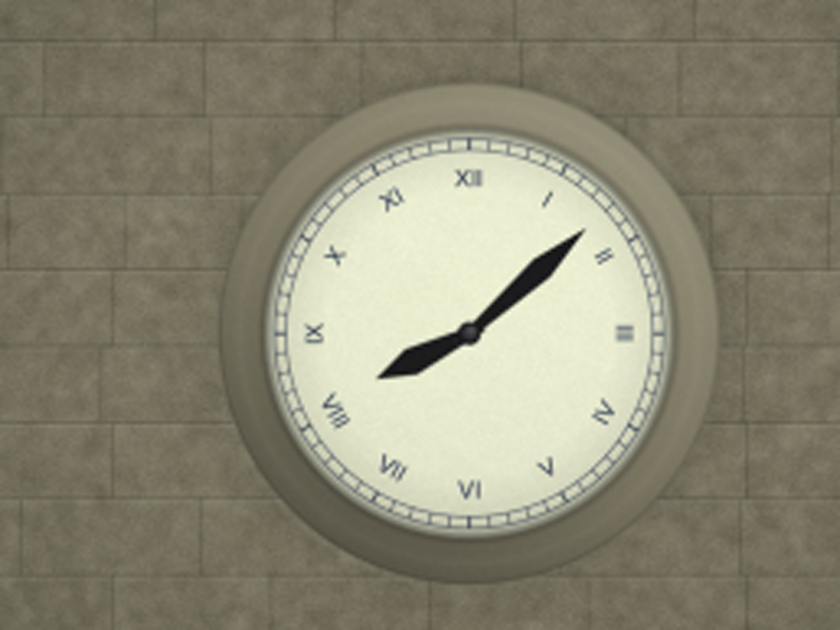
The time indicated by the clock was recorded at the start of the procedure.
8:08
